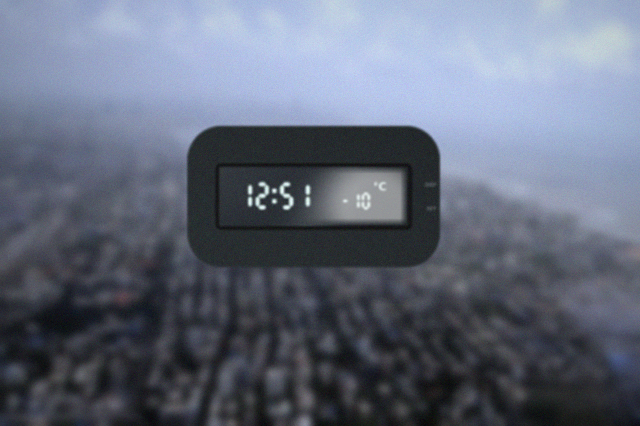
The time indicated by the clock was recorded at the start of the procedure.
12:51
